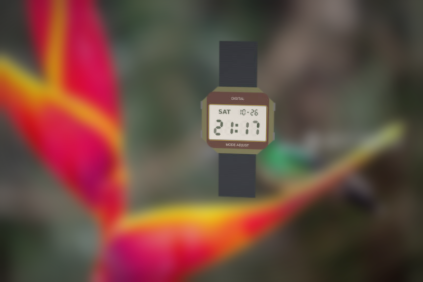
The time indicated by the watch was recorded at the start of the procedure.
21:17
